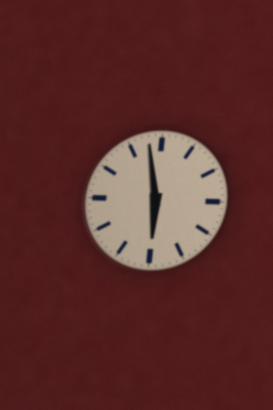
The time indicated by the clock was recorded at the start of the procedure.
5:58
